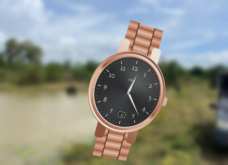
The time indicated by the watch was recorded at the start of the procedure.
12:23
